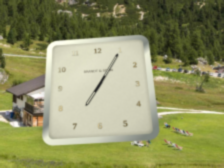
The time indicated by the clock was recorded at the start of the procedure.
7:05
